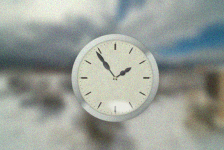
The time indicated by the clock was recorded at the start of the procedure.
1:54
